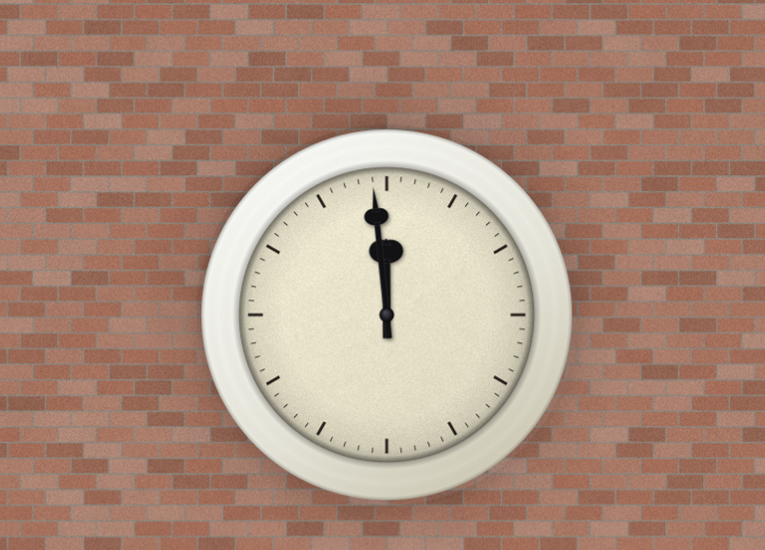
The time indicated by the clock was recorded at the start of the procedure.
11:59
